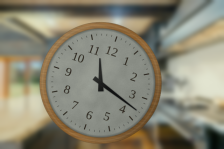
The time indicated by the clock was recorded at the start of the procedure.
11:18
